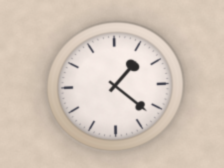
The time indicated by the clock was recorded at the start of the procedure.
1:22
